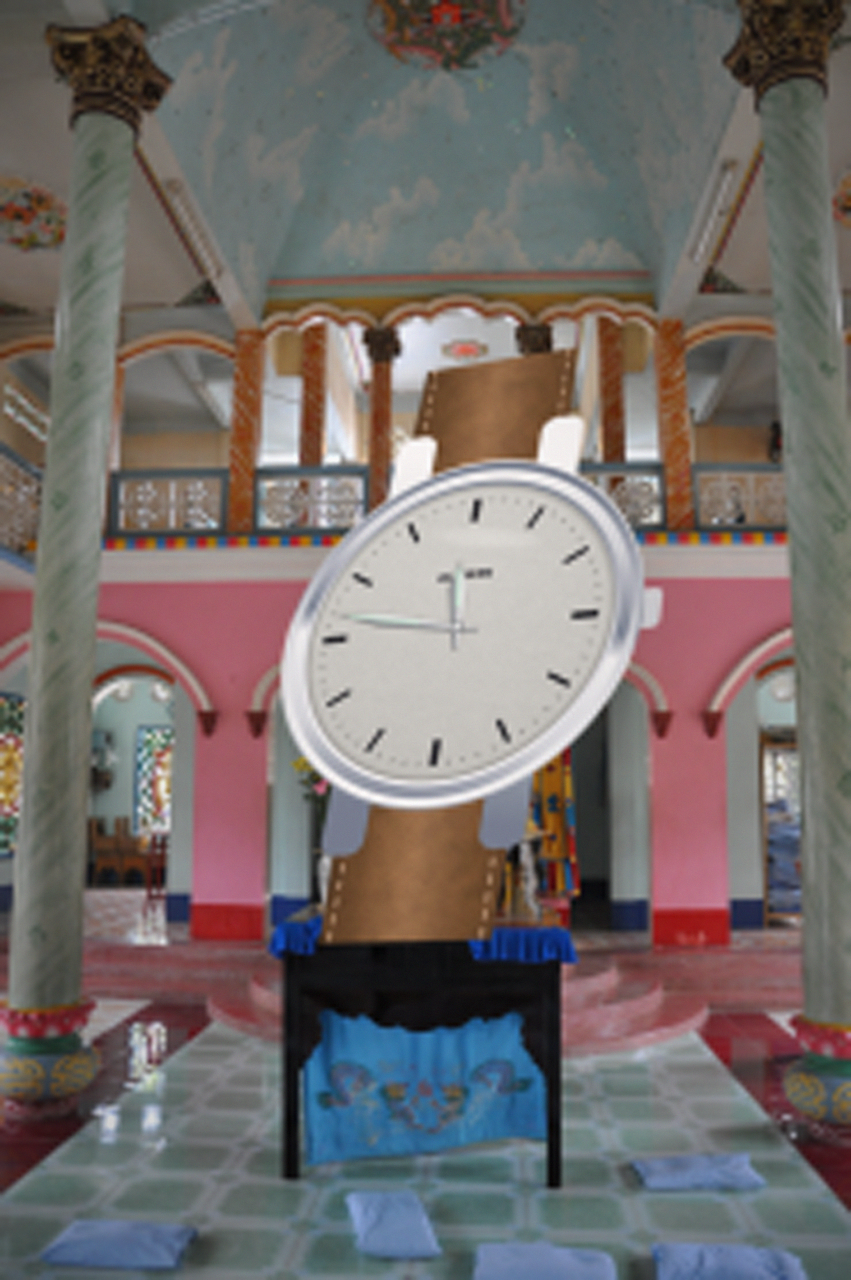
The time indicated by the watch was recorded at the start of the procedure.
11:47
